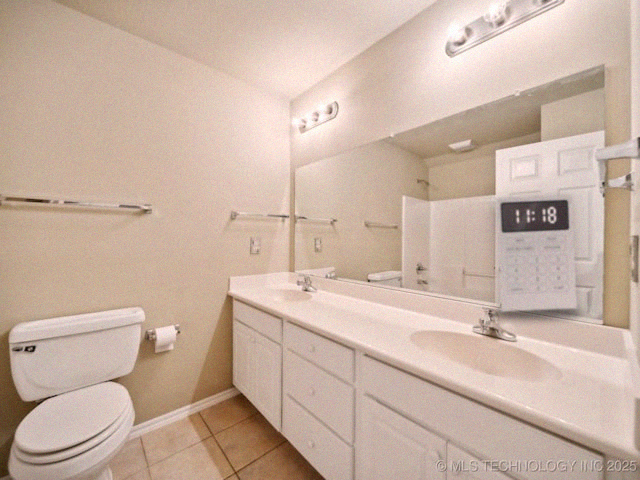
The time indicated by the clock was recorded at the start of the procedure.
11:18
